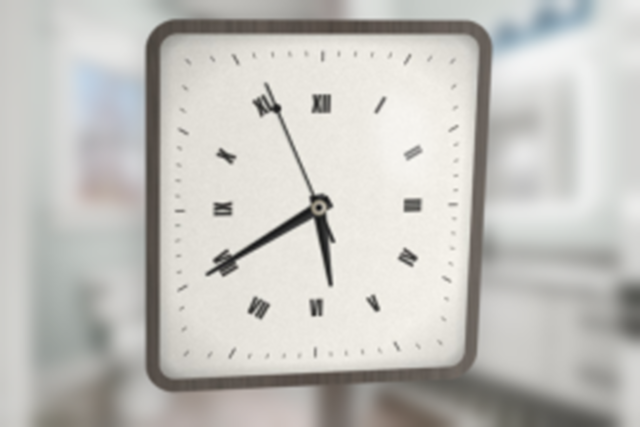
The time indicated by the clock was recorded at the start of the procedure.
5:39:56
